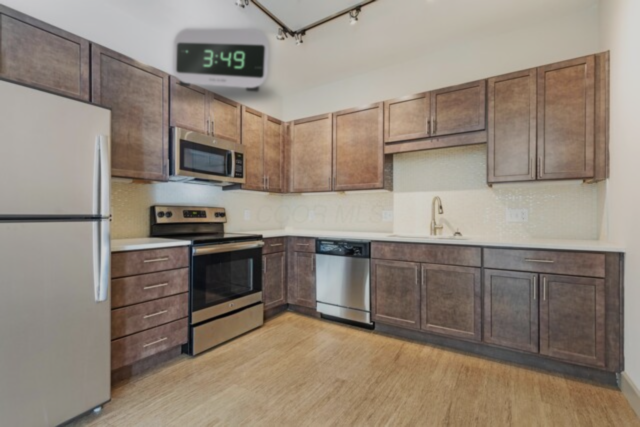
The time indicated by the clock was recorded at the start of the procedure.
3:49
